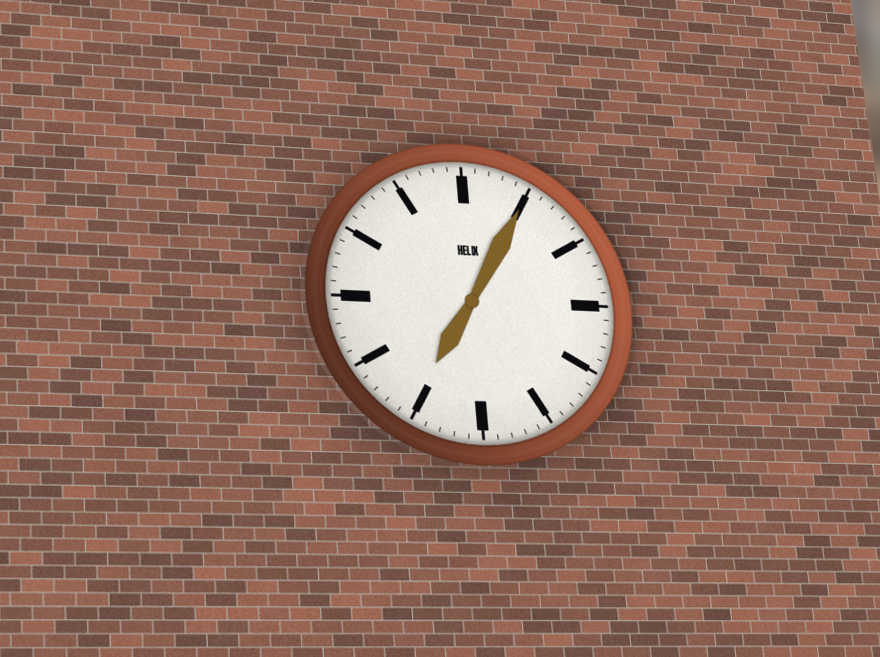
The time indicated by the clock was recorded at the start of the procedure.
7:05
